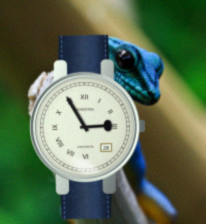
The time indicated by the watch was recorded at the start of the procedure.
2:55
